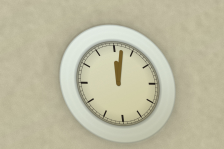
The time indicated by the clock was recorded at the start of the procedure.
12:02
